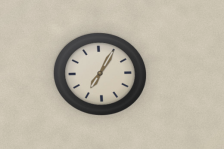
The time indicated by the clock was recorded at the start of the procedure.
7:05
